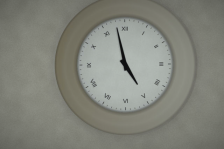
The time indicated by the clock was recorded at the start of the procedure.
4:58
